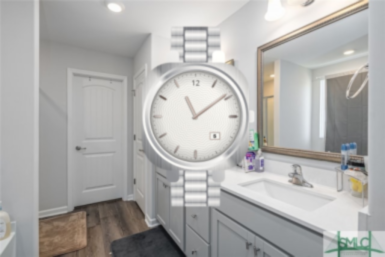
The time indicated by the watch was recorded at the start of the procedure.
11:09
